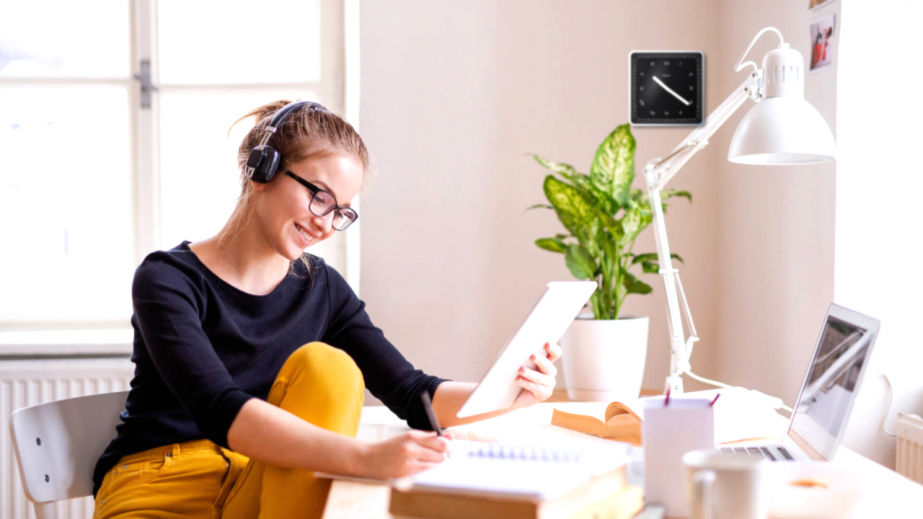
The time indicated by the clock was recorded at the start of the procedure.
10:21
